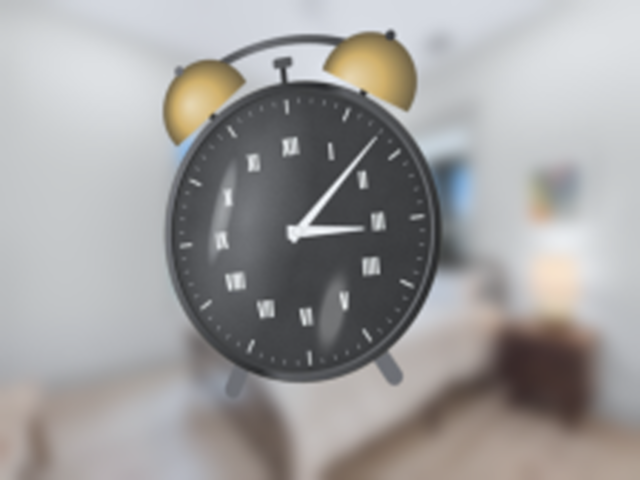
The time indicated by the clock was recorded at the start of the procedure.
3:08
